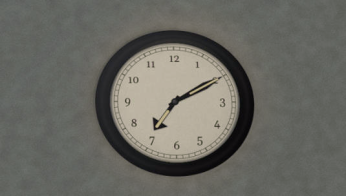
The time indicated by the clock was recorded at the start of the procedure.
7:10
